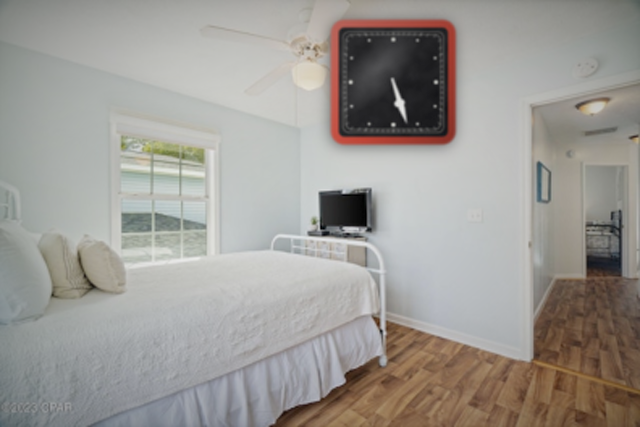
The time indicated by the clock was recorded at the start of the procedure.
5:27
